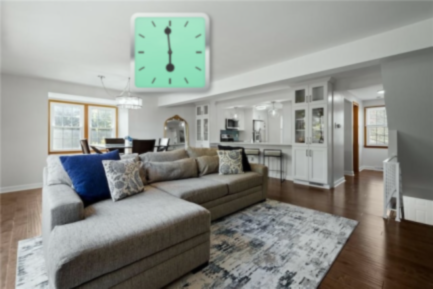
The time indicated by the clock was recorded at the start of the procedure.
5:59
